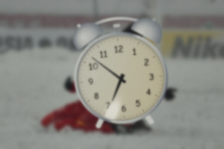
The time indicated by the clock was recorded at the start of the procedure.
6:52
